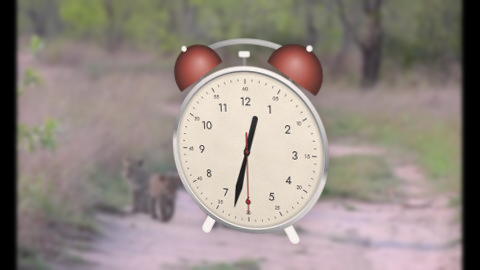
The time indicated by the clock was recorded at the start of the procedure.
12:32:30
